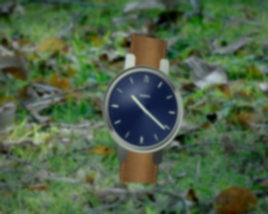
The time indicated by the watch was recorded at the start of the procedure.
10:21
